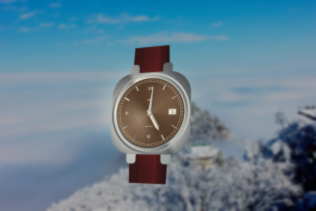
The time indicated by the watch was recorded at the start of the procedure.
5:01
